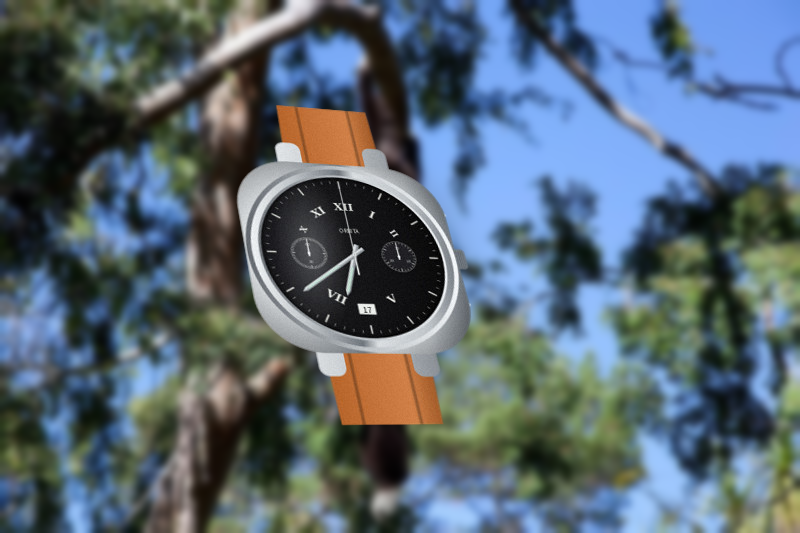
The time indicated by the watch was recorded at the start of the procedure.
6:39
